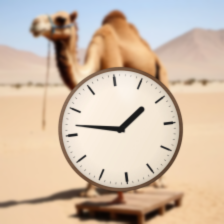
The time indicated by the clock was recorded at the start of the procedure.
1:47
